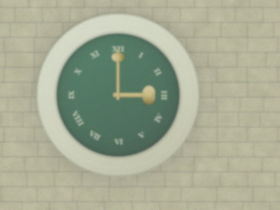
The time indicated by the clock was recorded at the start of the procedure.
3:00
